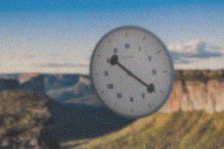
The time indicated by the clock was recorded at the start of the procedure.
10:21
